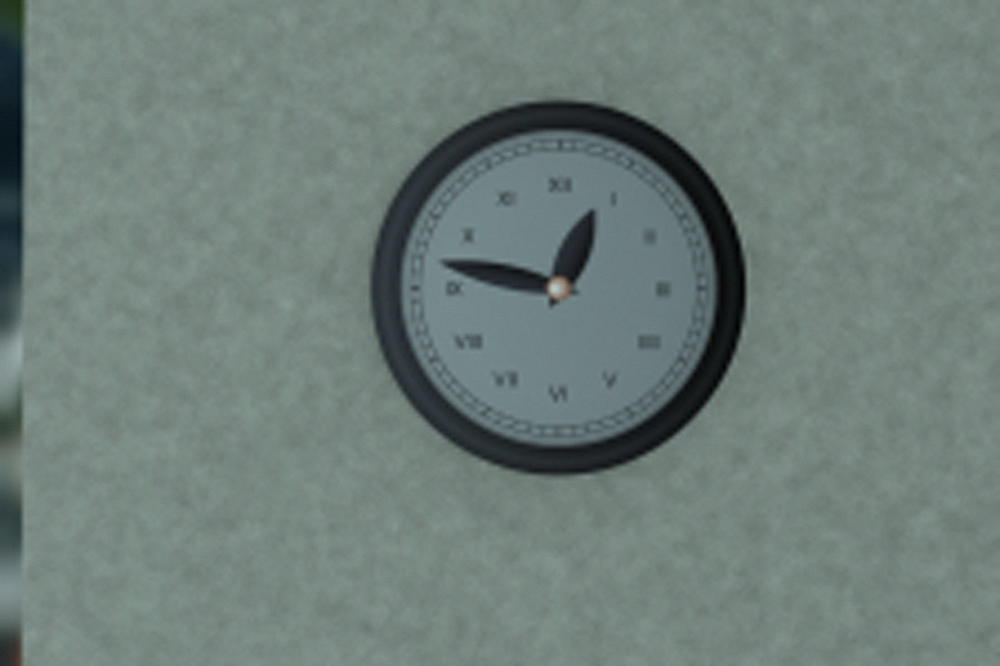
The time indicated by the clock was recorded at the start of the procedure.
12:47
